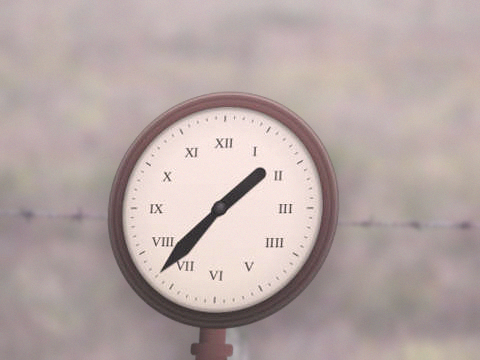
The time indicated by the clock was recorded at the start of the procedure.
1:37
